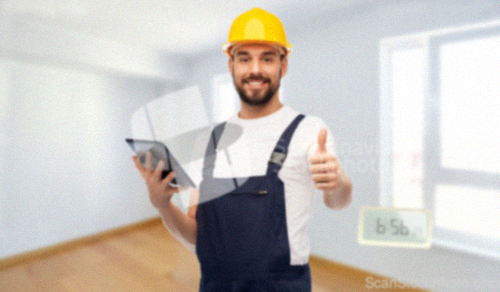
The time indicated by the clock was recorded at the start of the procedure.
6:56
